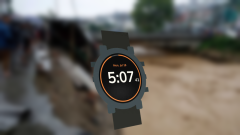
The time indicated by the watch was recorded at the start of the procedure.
5:07
